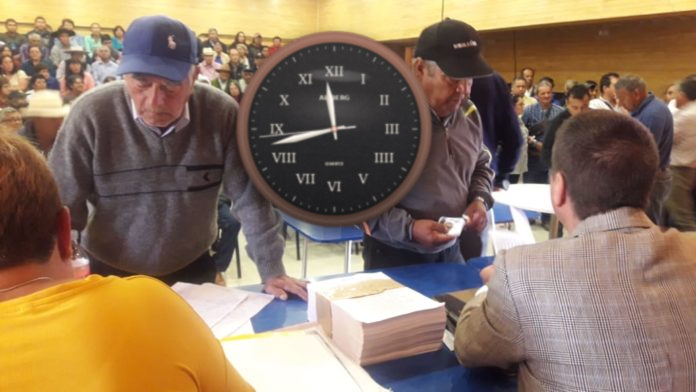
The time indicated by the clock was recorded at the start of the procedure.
11:42:44
